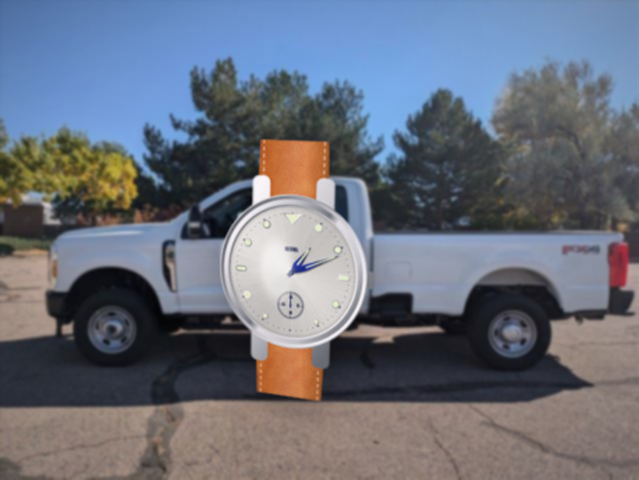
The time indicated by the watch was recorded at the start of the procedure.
1:11
